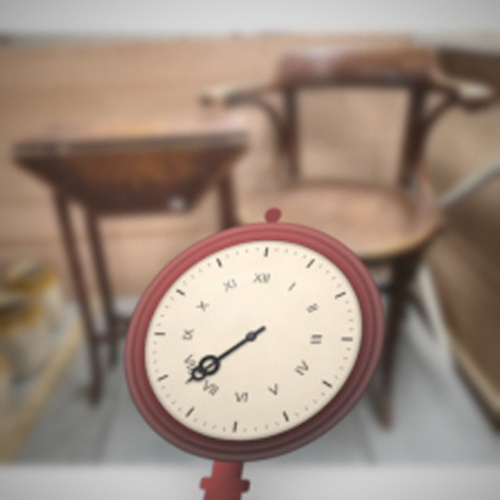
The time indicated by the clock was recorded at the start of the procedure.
7:38
